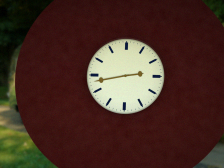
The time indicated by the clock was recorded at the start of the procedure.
2:43
